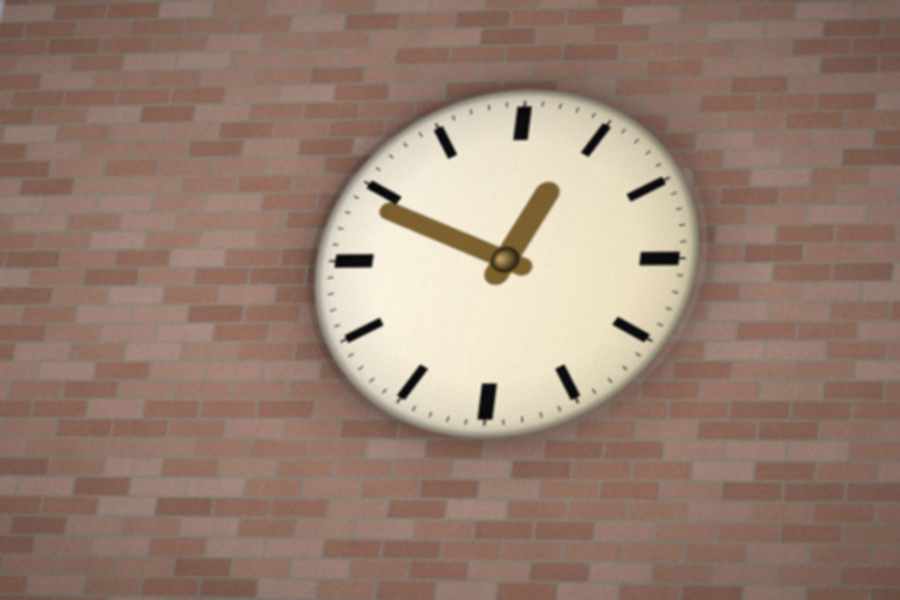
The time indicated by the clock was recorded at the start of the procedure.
12:49
